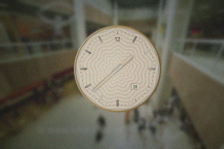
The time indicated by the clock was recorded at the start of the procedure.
1:38
